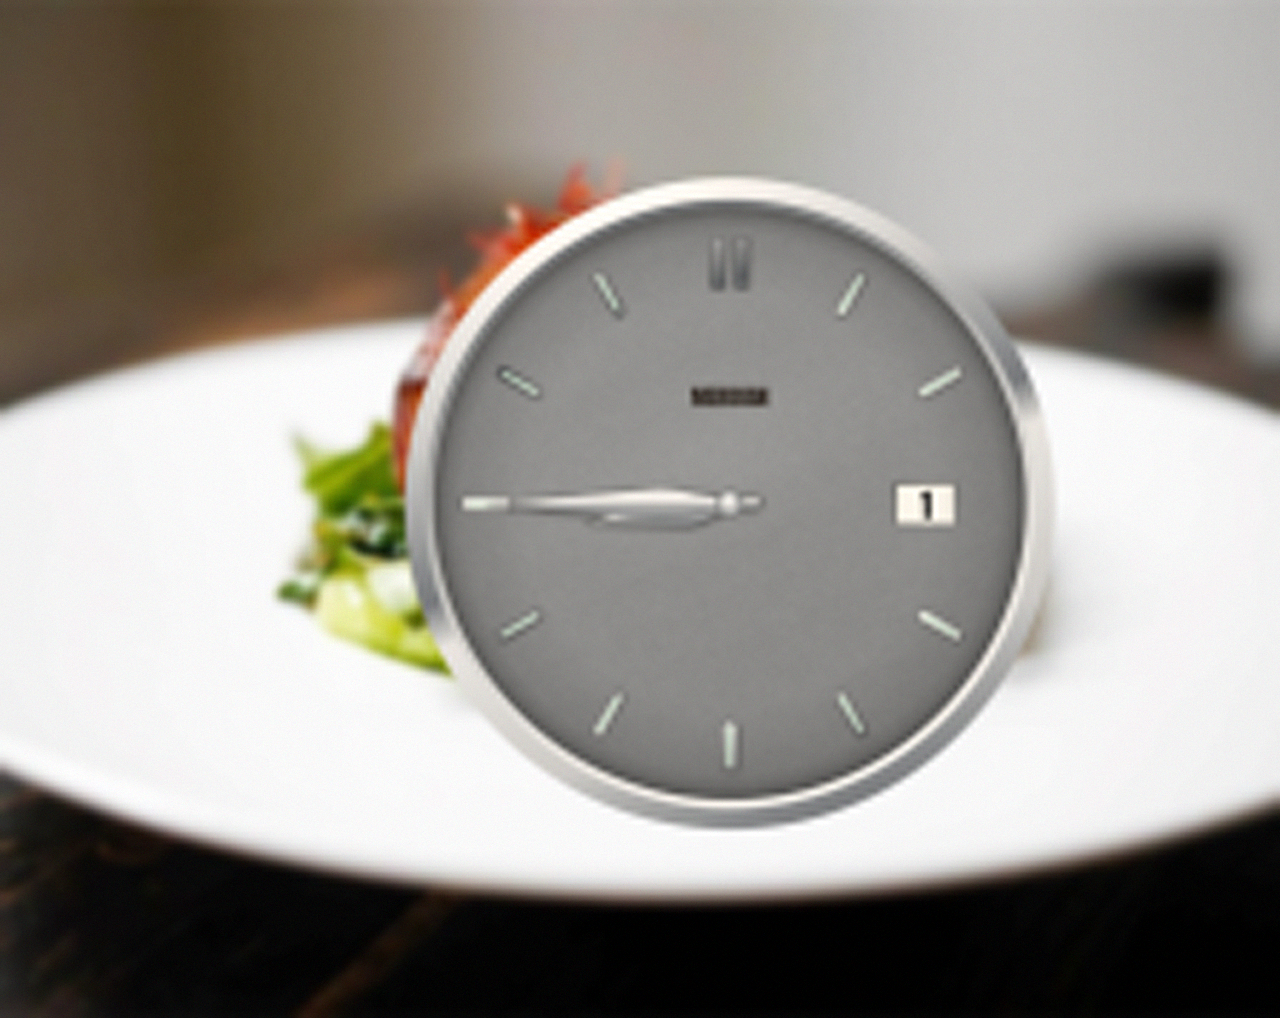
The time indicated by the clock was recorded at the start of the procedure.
8:45
